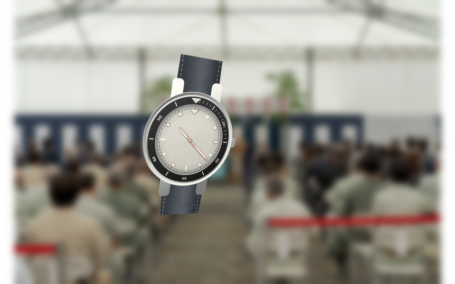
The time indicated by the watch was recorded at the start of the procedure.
10:22
